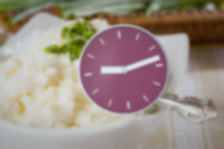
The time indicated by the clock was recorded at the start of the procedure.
9:13
